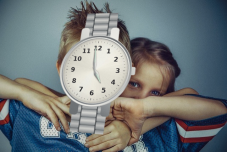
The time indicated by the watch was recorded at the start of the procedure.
4:59
